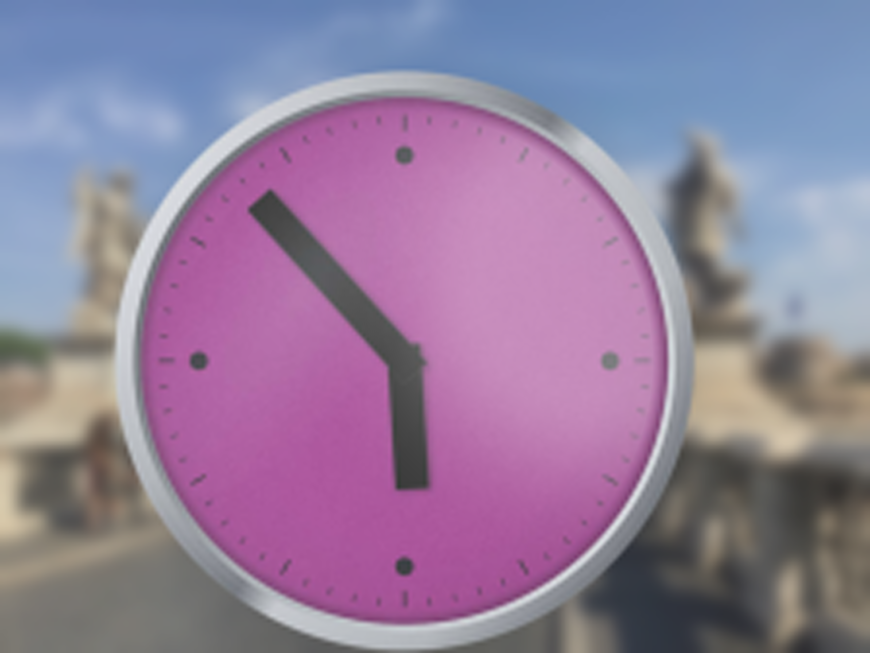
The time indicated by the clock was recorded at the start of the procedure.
5:53
